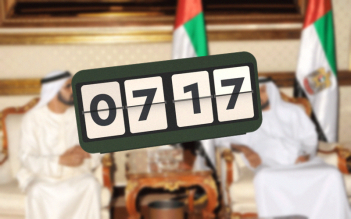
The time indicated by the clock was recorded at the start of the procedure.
7:17
